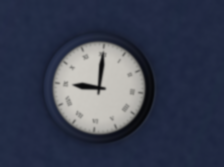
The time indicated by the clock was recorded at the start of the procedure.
9:00
